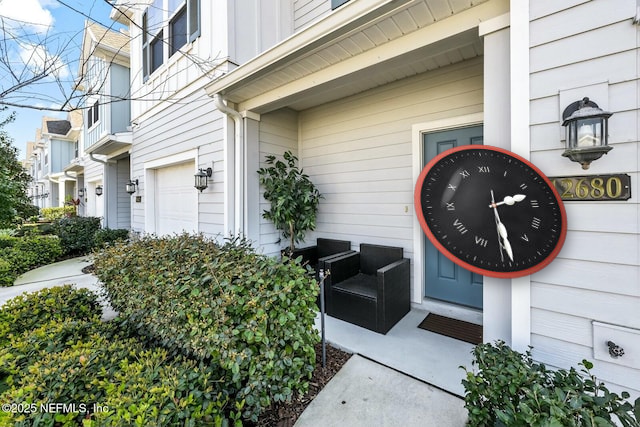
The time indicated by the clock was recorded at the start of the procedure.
2:29:31
